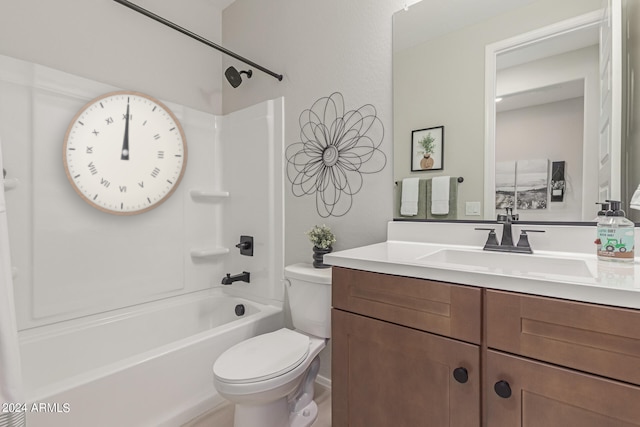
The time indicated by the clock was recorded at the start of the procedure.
12:00
